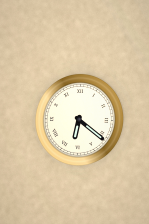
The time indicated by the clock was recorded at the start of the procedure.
6:21
